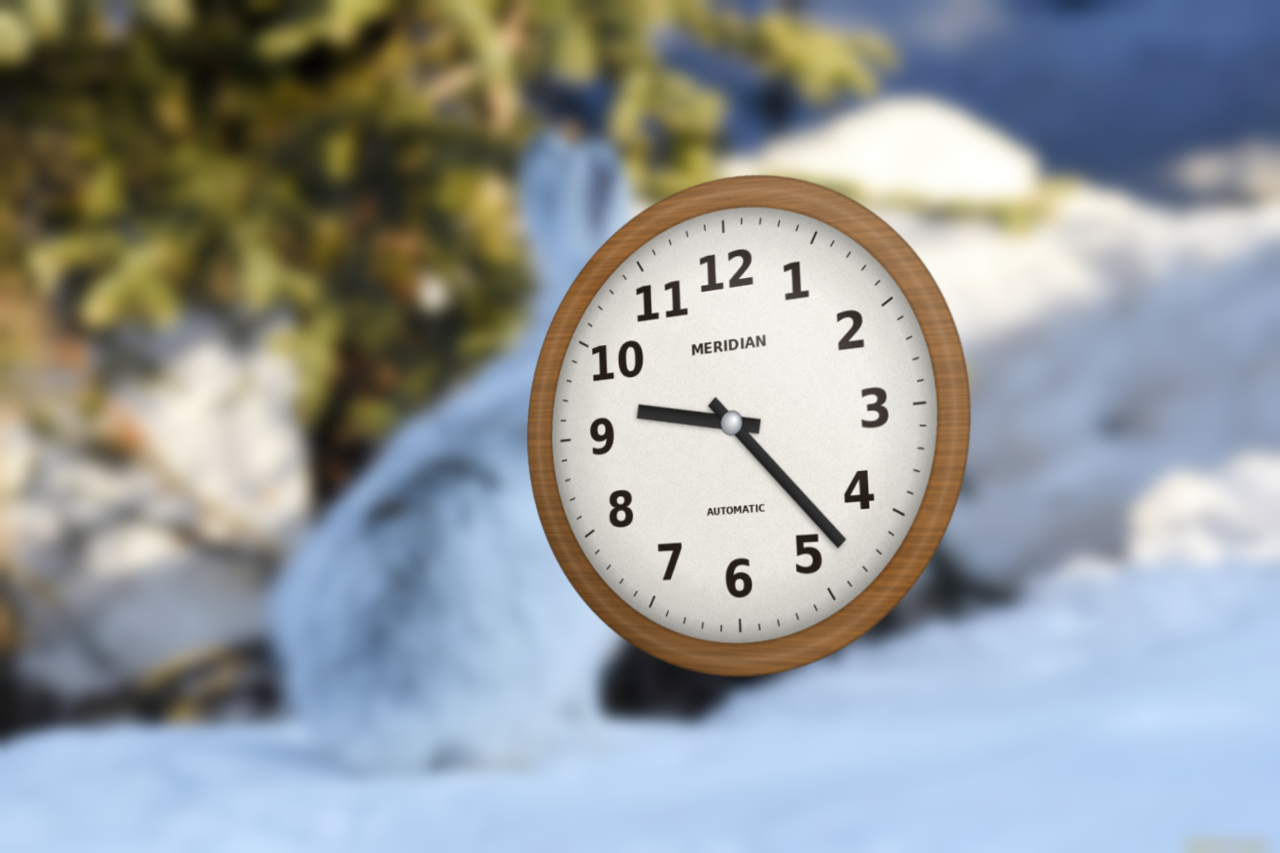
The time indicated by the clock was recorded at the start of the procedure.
9:23
